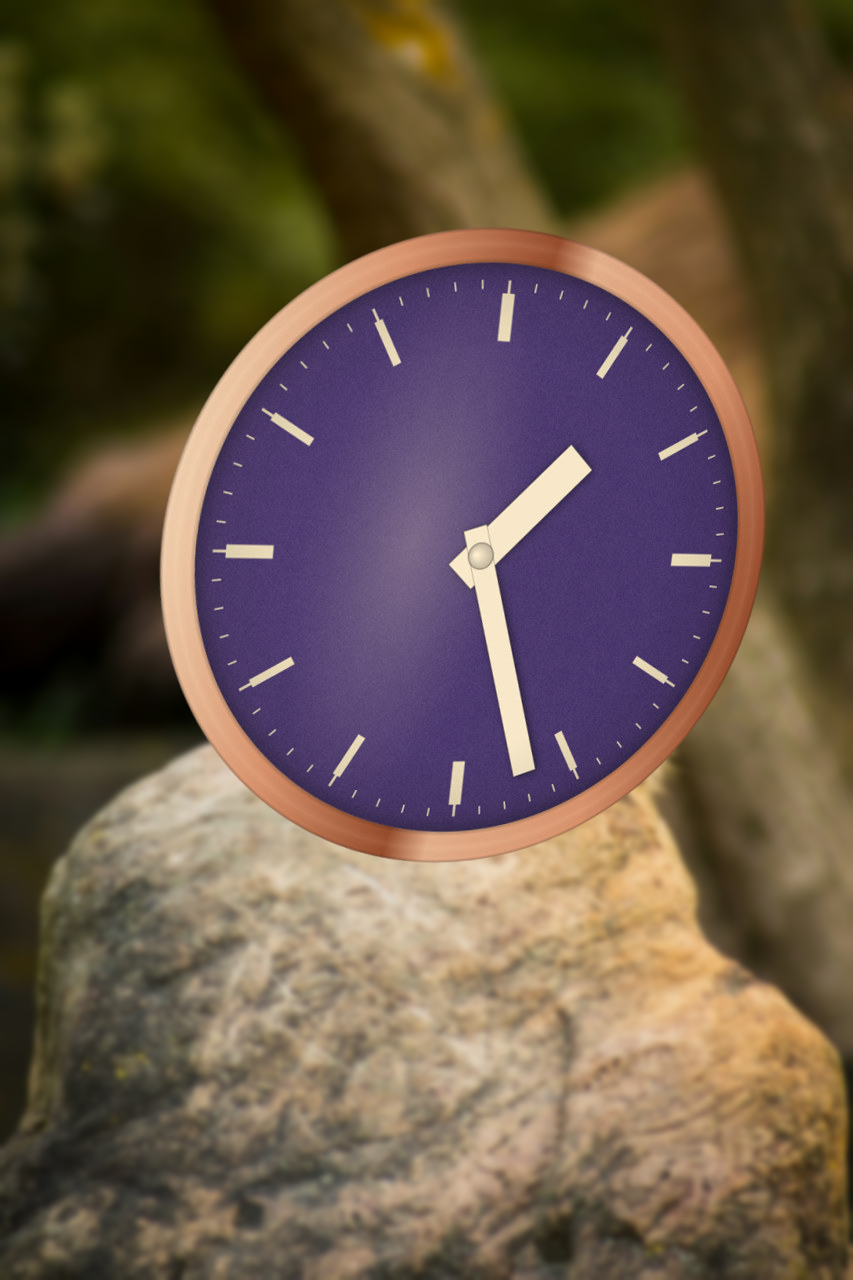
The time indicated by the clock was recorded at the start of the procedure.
1:27
